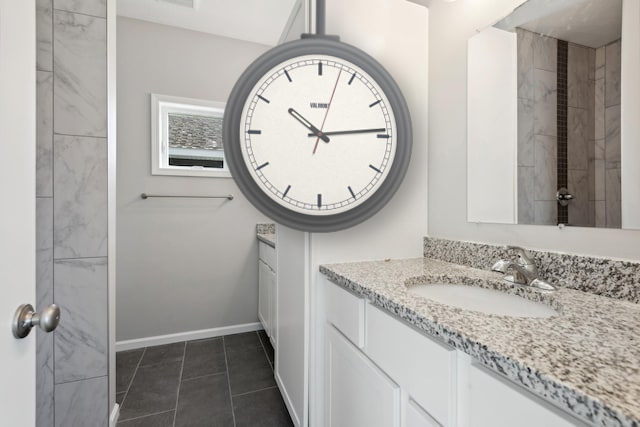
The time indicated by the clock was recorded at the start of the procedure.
10:14:03
